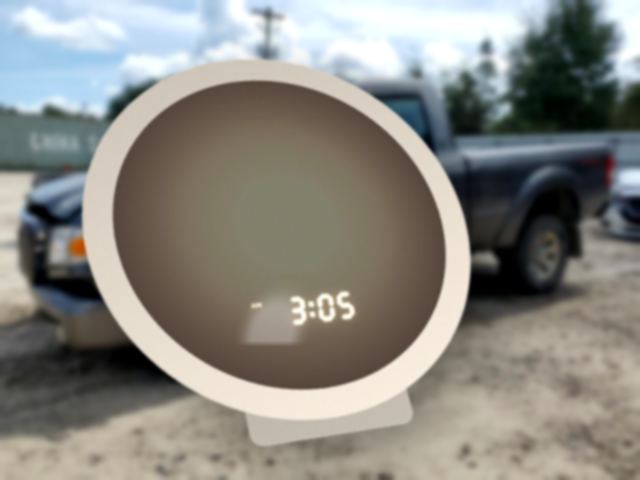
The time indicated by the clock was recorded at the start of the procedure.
3:05
